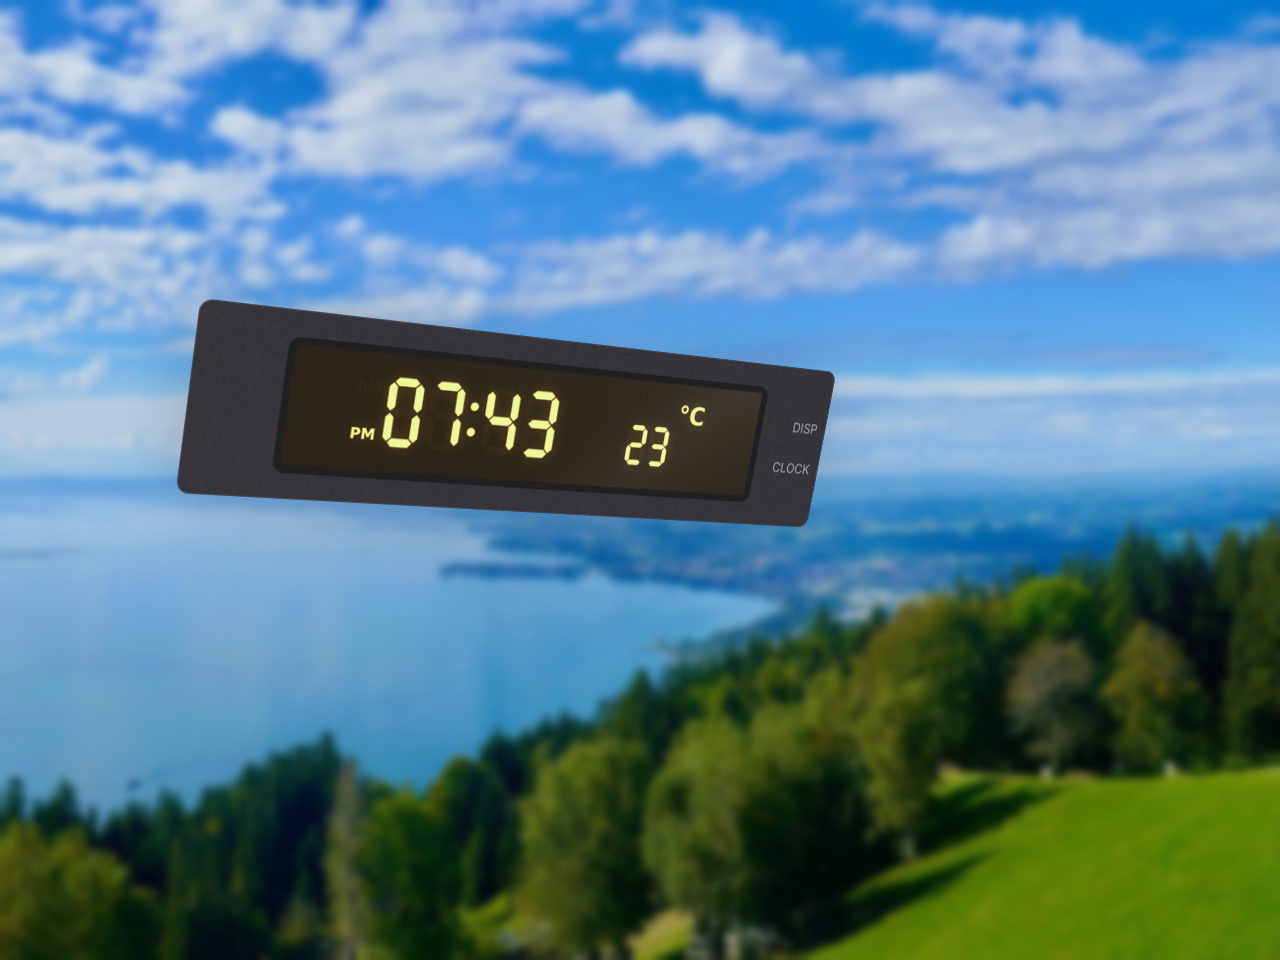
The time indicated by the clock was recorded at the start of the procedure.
7:43
